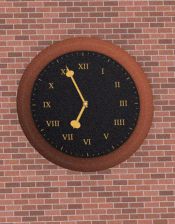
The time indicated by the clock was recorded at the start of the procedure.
6:56
